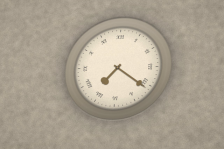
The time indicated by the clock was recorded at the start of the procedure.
7:21
